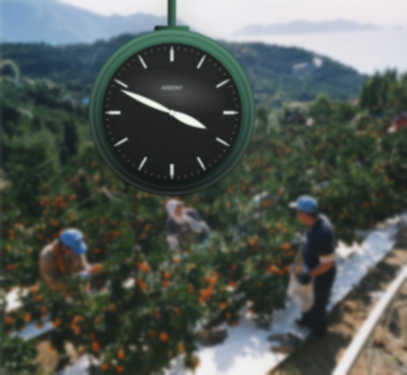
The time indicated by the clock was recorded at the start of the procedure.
3:49
